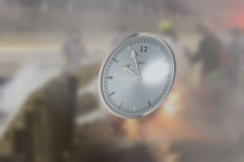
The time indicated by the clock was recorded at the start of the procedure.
9:56
